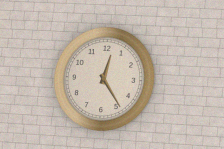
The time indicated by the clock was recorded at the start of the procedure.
12:24
